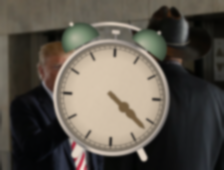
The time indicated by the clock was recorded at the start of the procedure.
4:22
